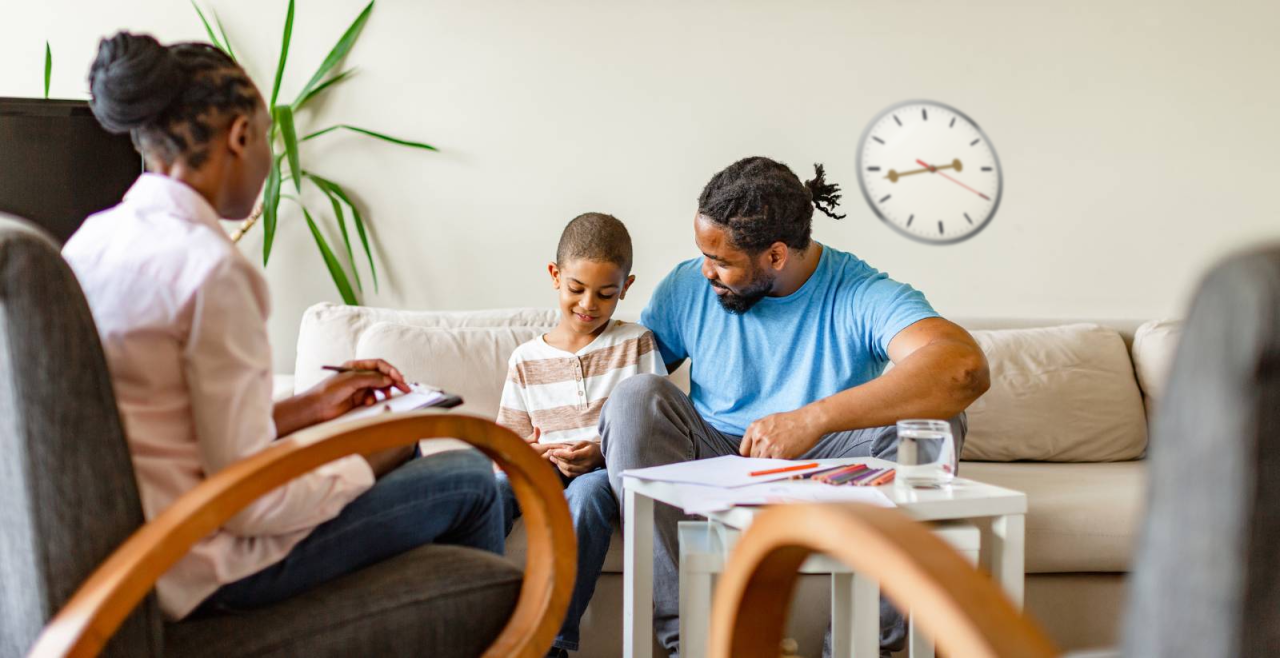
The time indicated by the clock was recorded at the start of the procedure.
2:43:20
